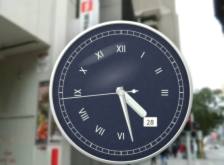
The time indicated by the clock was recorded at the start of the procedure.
4:27:44
